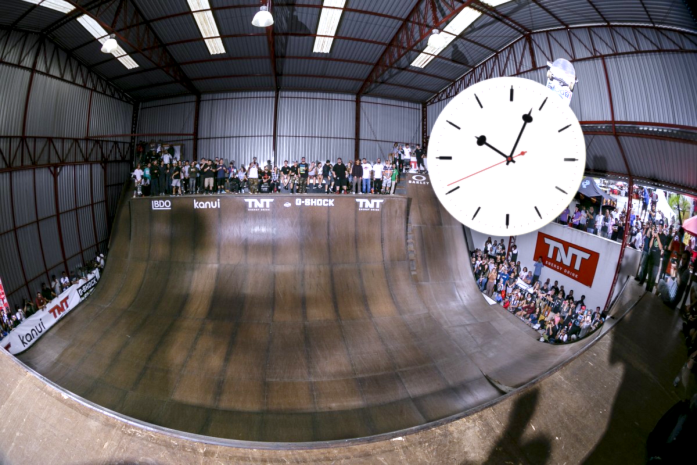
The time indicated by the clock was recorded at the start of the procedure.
10:03:41
